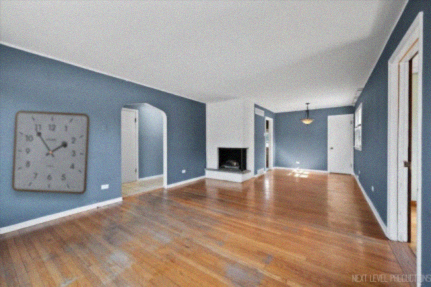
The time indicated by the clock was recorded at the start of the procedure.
1:54
